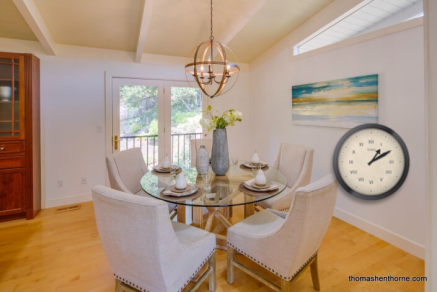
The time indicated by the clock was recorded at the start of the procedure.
1:10
